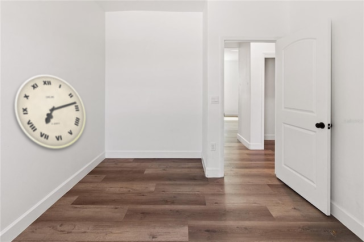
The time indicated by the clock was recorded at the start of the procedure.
7:13
